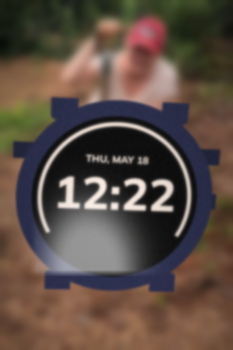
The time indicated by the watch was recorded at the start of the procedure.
12:22
